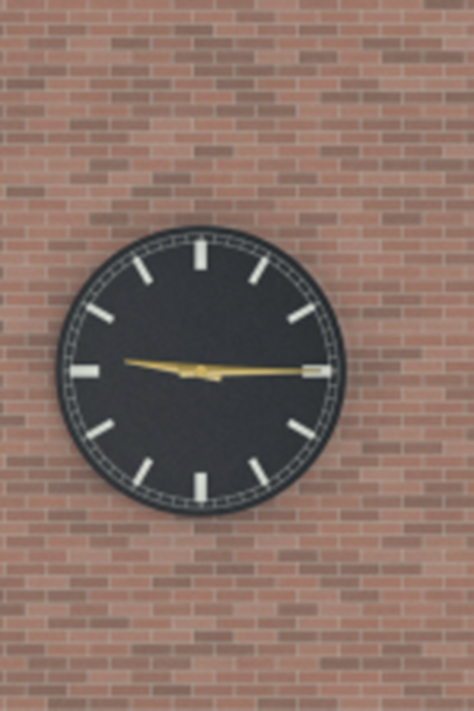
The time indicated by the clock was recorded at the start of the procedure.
9:15
